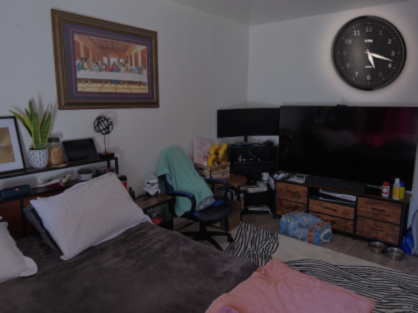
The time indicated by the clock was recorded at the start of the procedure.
5:18
